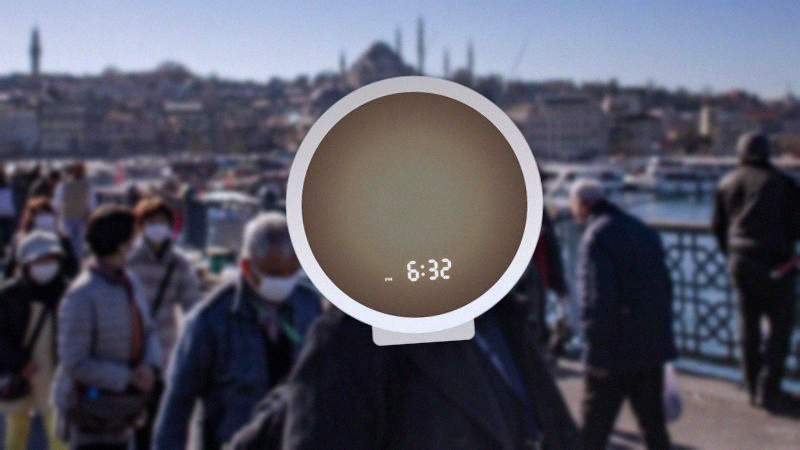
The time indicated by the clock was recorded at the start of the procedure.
6:32
